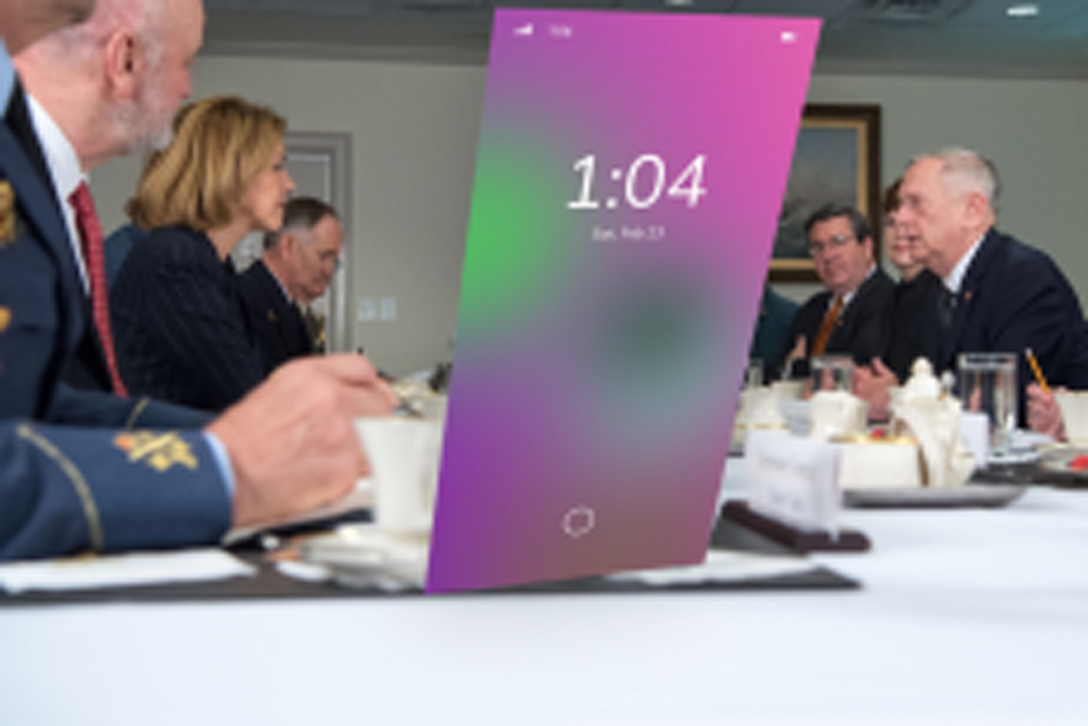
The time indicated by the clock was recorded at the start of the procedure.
1:04
